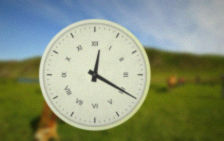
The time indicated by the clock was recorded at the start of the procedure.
12:20
